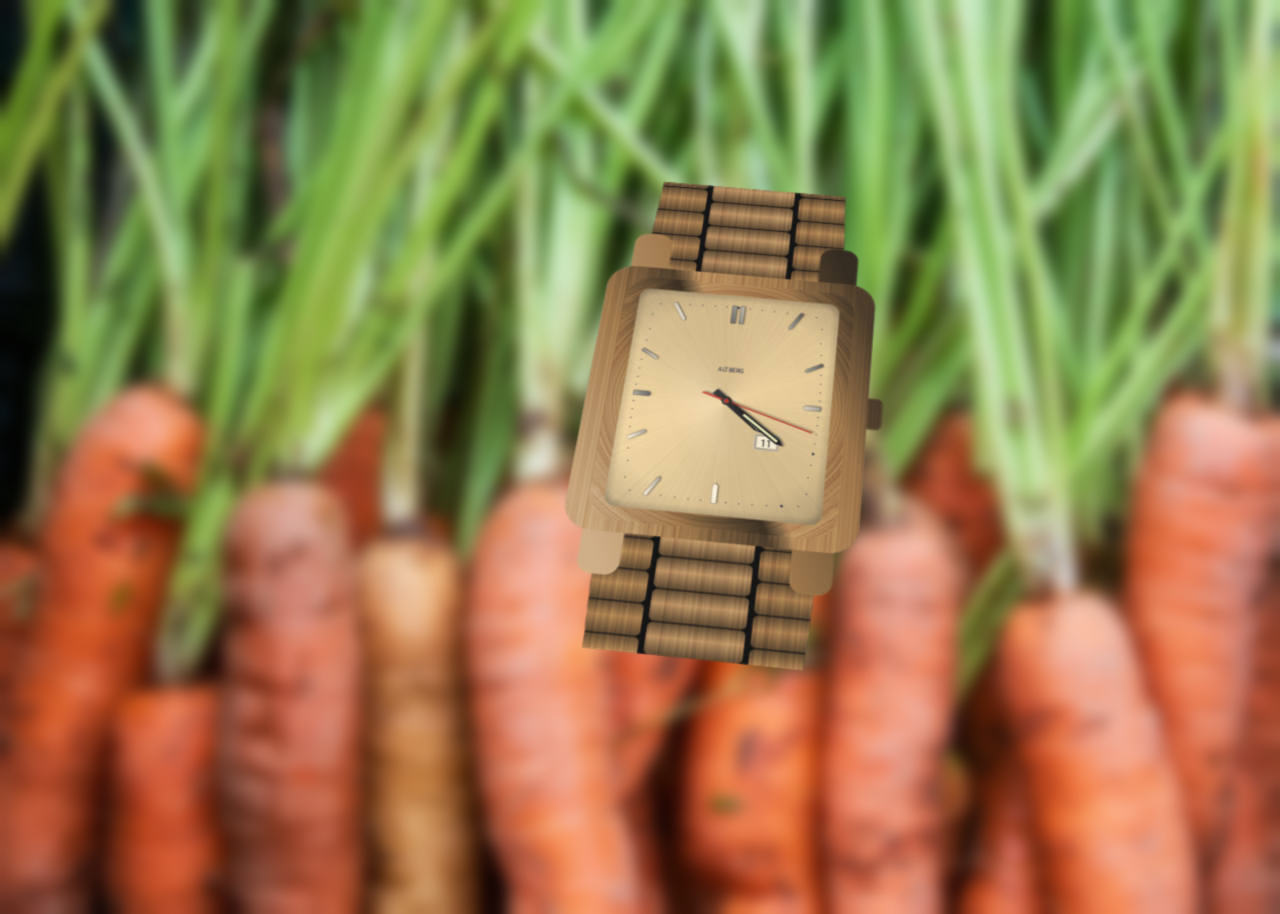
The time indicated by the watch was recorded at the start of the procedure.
4:21:18
